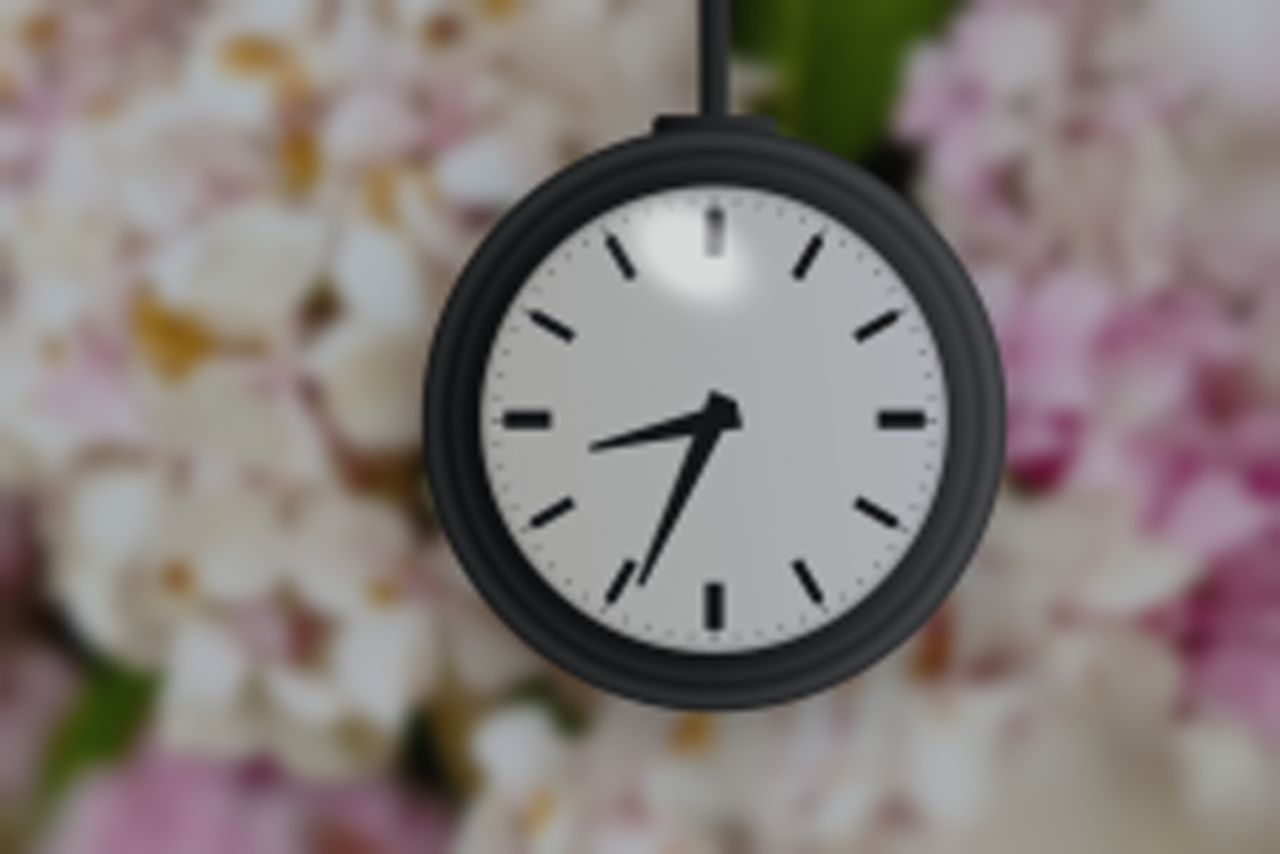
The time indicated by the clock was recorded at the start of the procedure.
8:34
